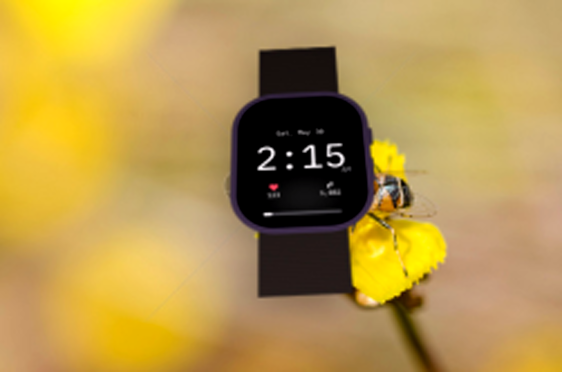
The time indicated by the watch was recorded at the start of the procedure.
2:15
